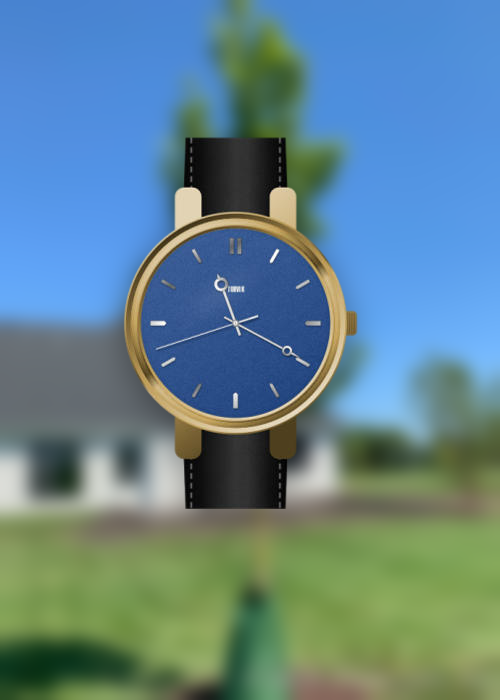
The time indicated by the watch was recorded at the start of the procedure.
11:19:42
